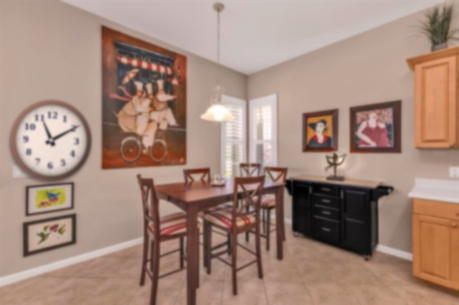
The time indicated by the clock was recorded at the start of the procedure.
11:10
